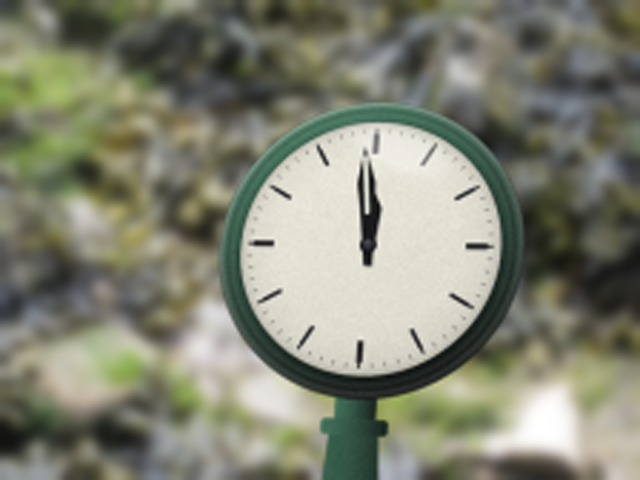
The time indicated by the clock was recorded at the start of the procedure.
11:59
